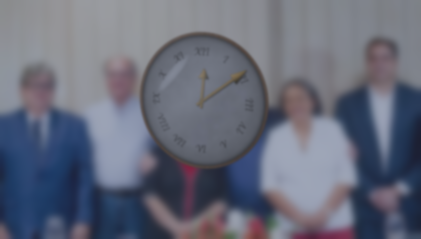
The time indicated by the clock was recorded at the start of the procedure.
12:09
